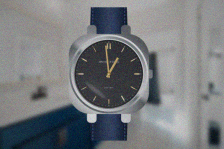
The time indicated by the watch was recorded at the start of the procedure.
12:59
